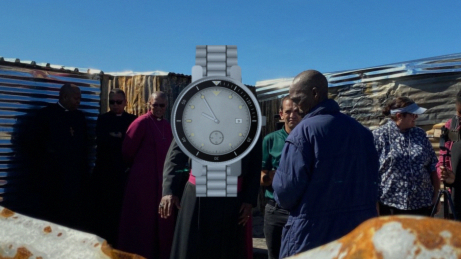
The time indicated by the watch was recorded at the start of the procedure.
9:55
